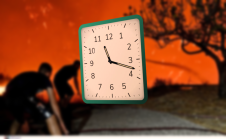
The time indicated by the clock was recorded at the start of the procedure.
11:18
